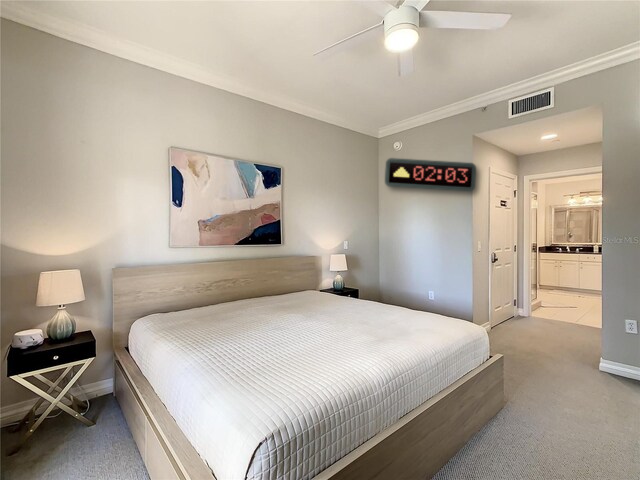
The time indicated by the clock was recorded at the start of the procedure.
2:03
